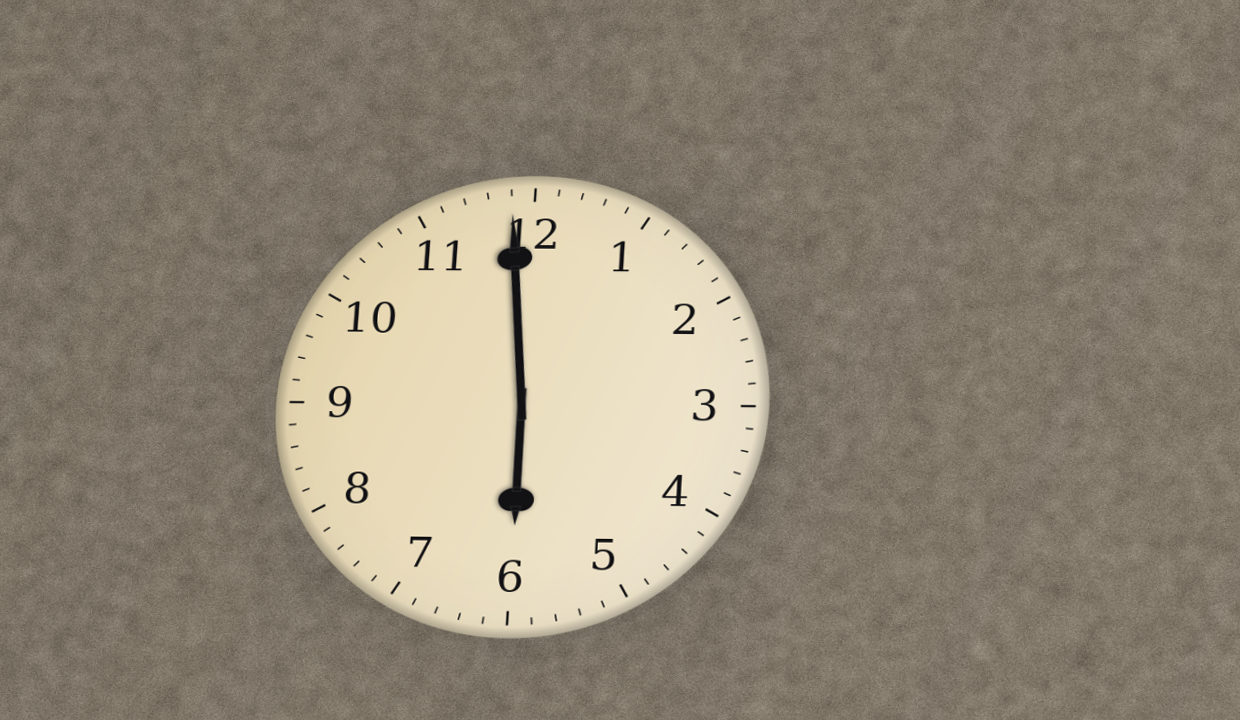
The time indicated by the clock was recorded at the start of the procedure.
5:59
